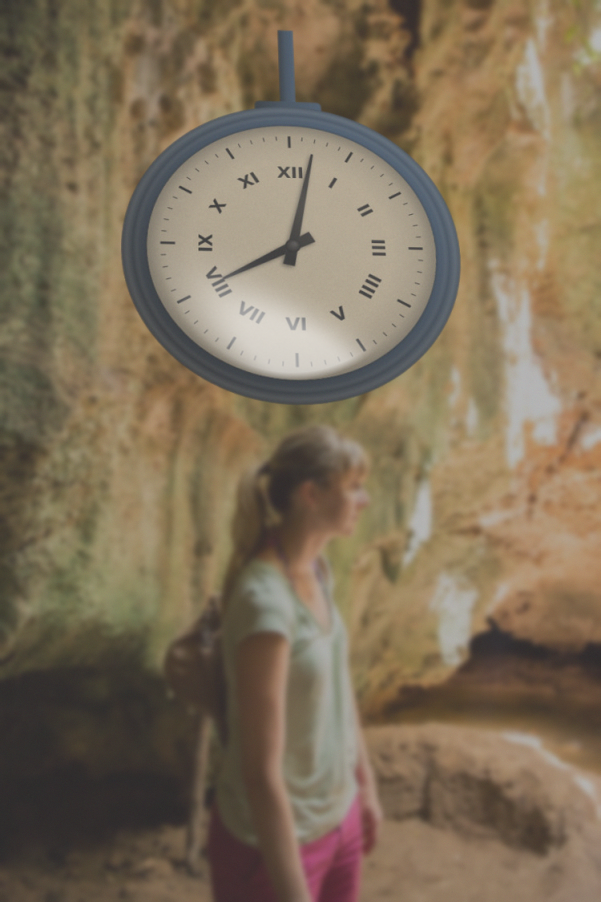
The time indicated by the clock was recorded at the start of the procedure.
8:02
